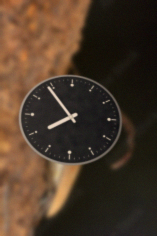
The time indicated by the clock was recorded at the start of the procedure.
7:54
